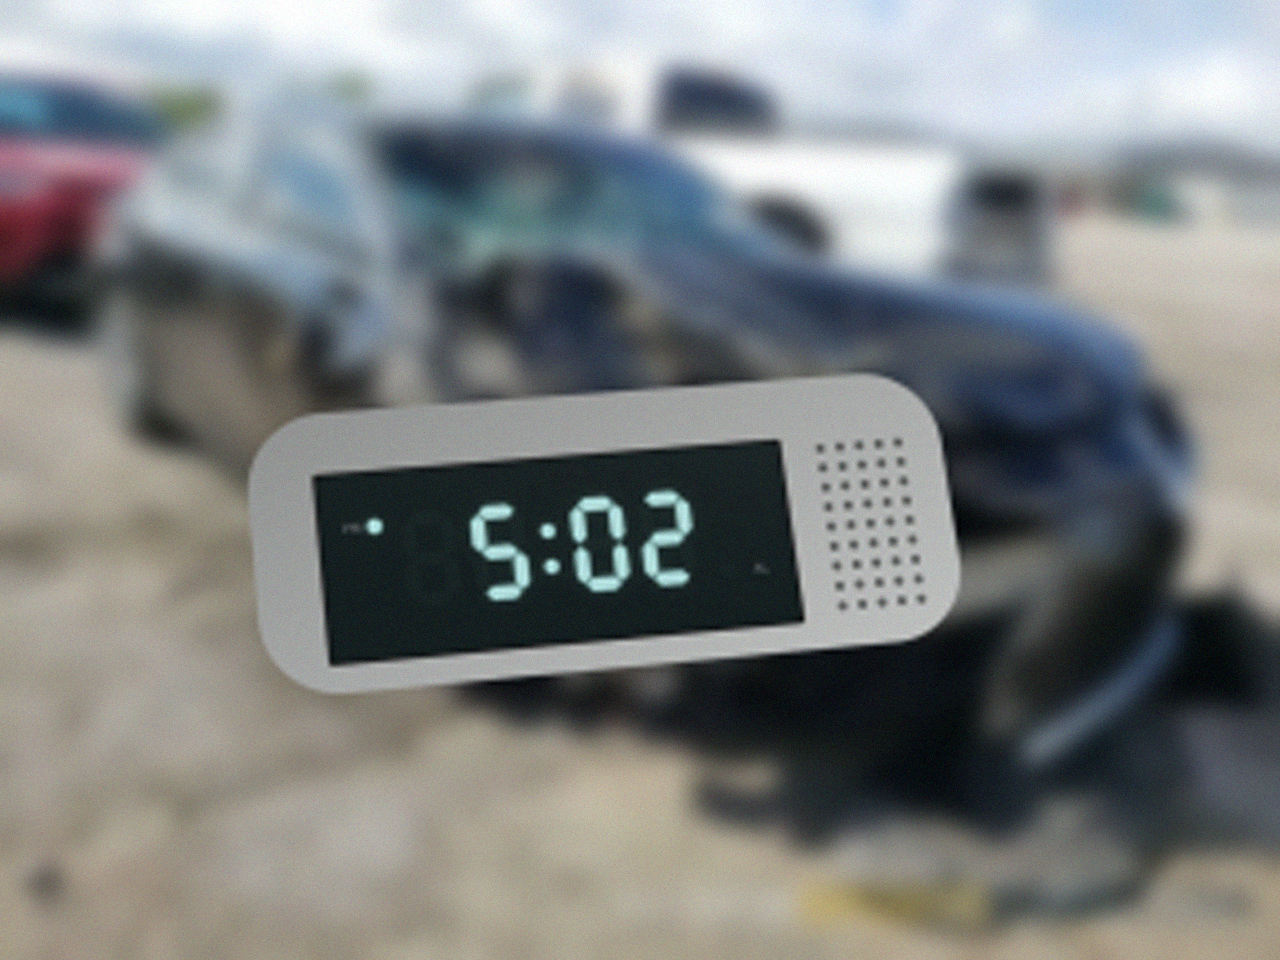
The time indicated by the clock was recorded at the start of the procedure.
5:02
